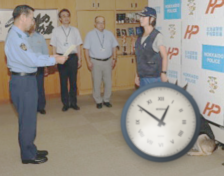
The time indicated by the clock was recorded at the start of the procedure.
12:51
